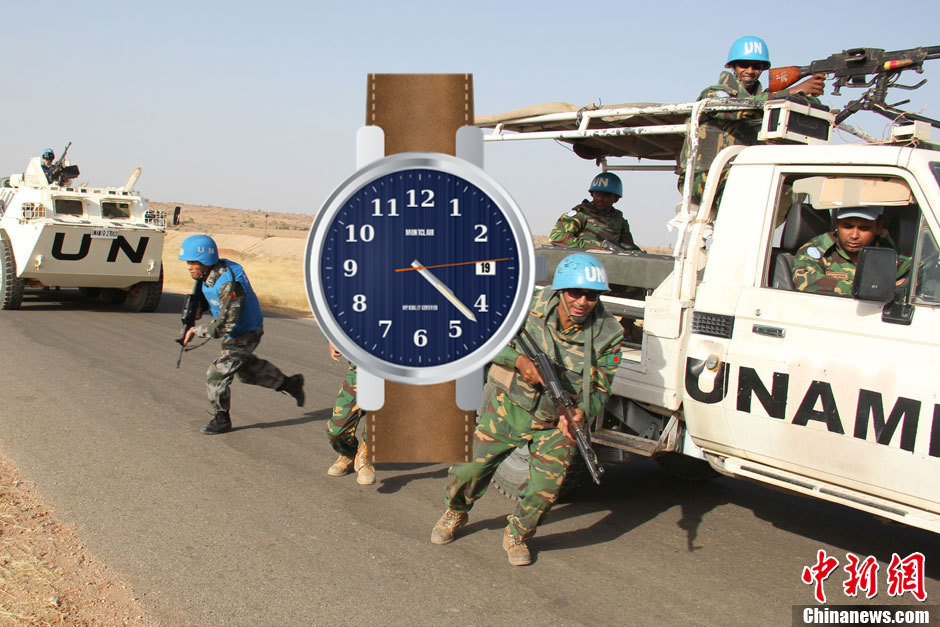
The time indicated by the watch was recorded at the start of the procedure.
4:22:14
